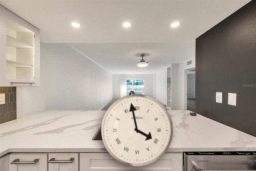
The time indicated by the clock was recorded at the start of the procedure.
3:58
